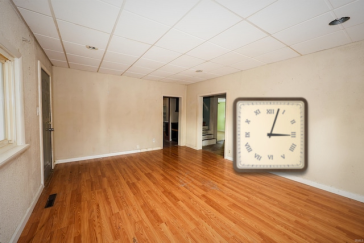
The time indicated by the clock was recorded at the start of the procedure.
3:03
